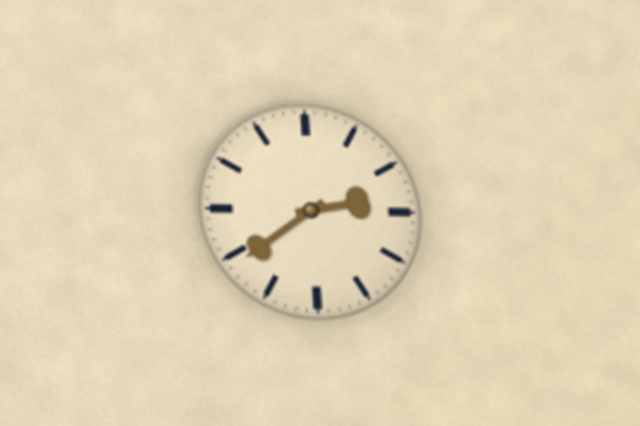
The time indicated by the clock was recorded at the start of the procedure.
2:39
